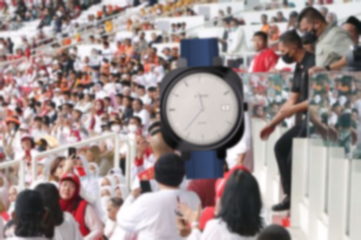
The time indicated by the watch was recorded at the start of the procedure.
11:37
